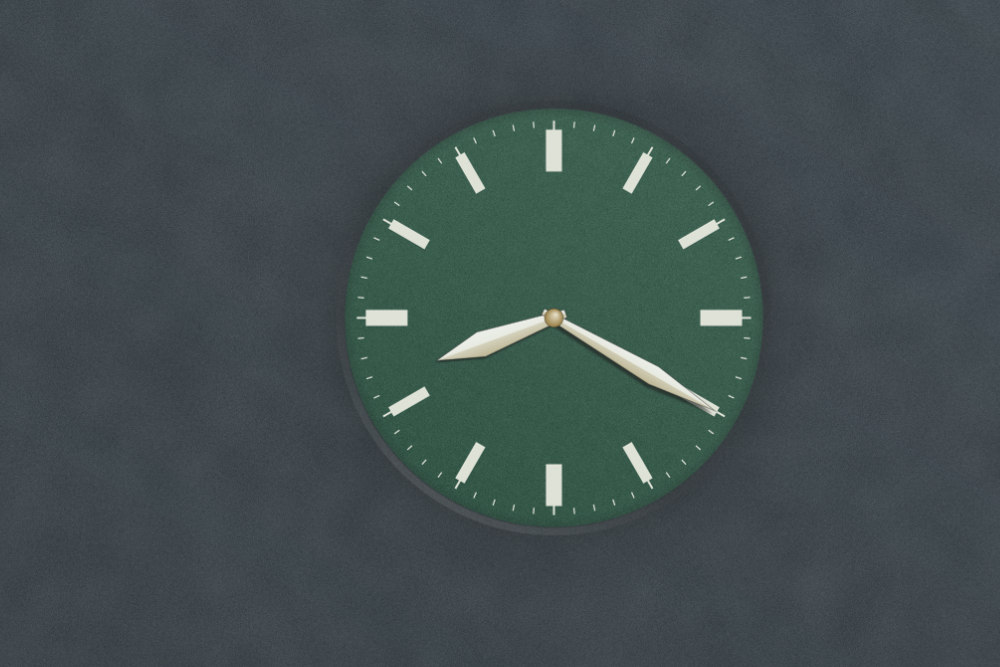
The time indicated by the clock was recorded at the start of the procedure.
8:20
